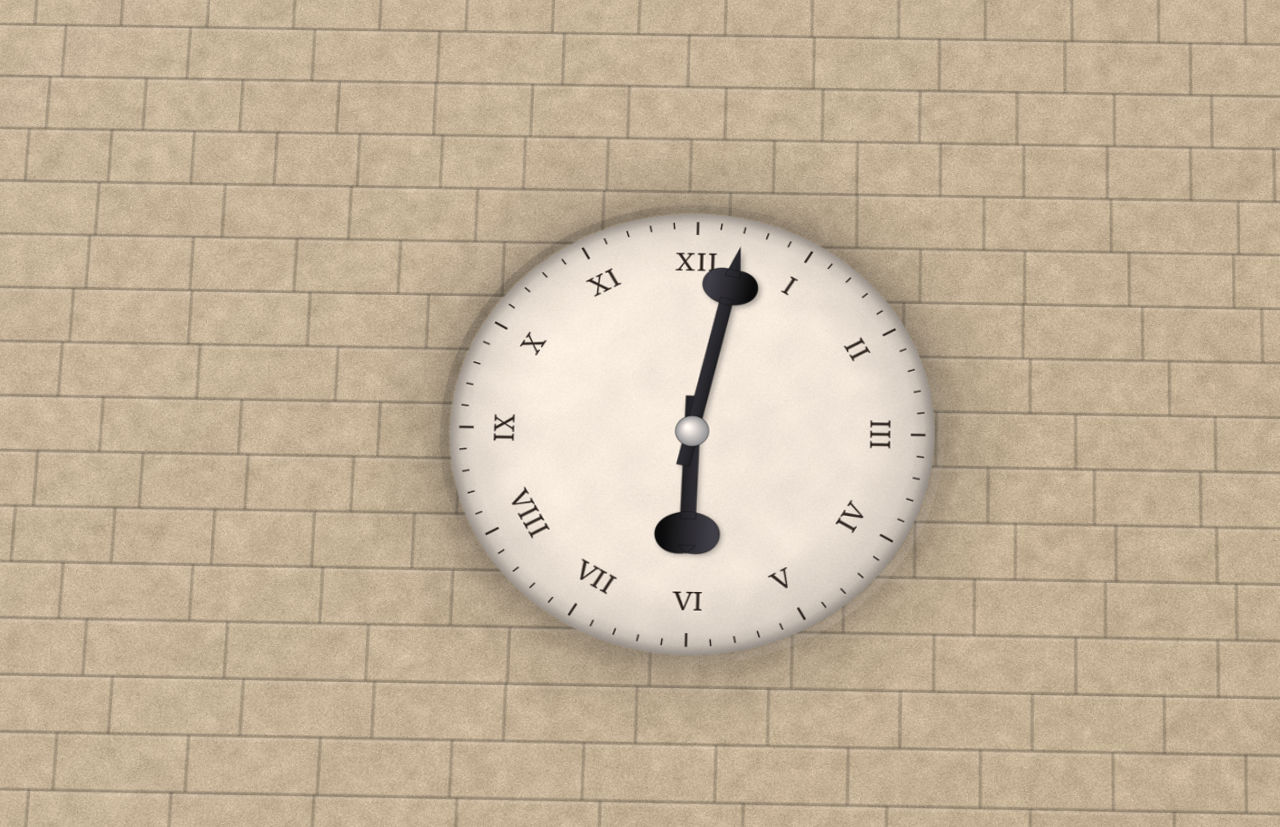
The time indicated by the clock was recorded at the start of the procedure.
6:02
